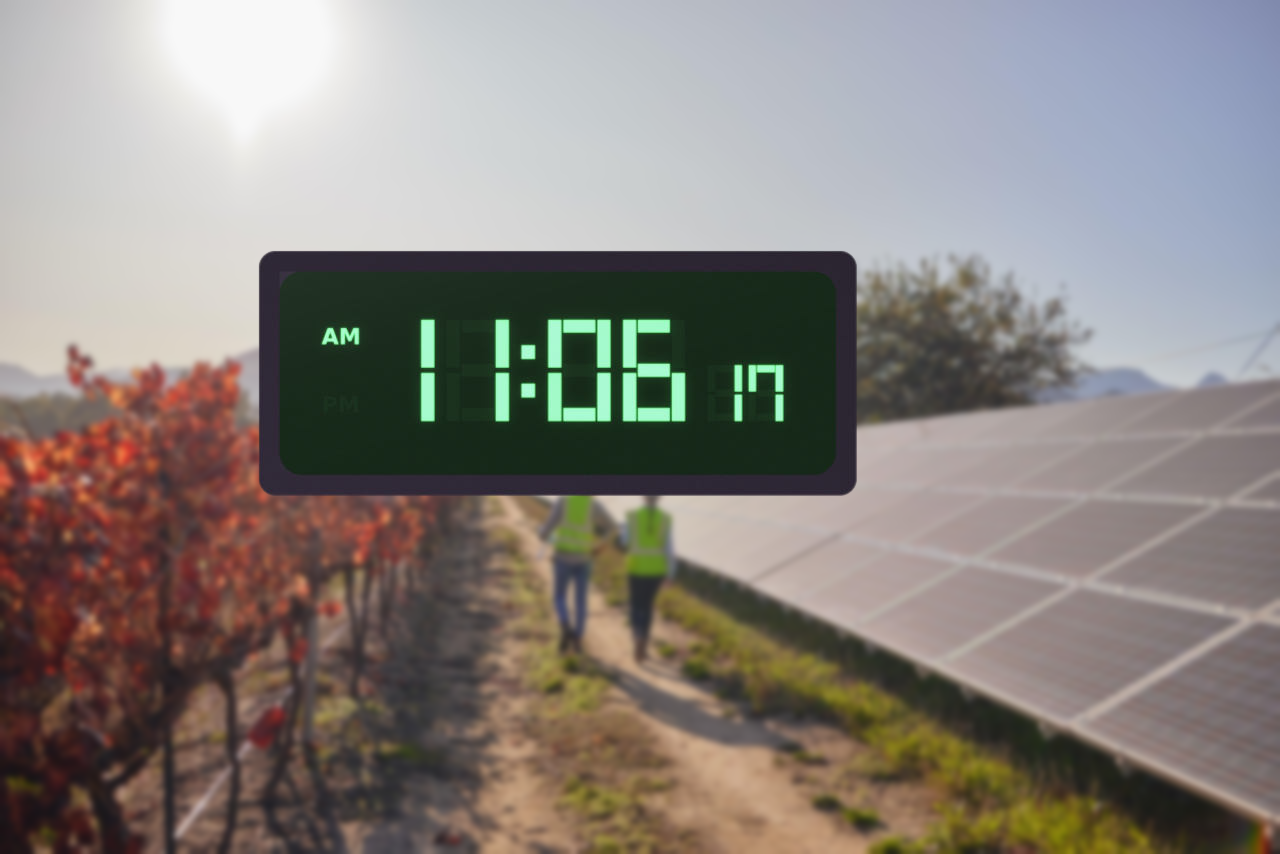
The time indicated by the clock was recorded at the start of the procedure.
11:06:17
